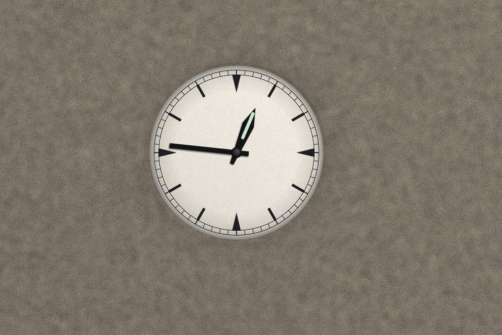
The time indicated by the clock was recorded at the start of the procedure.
12:46
